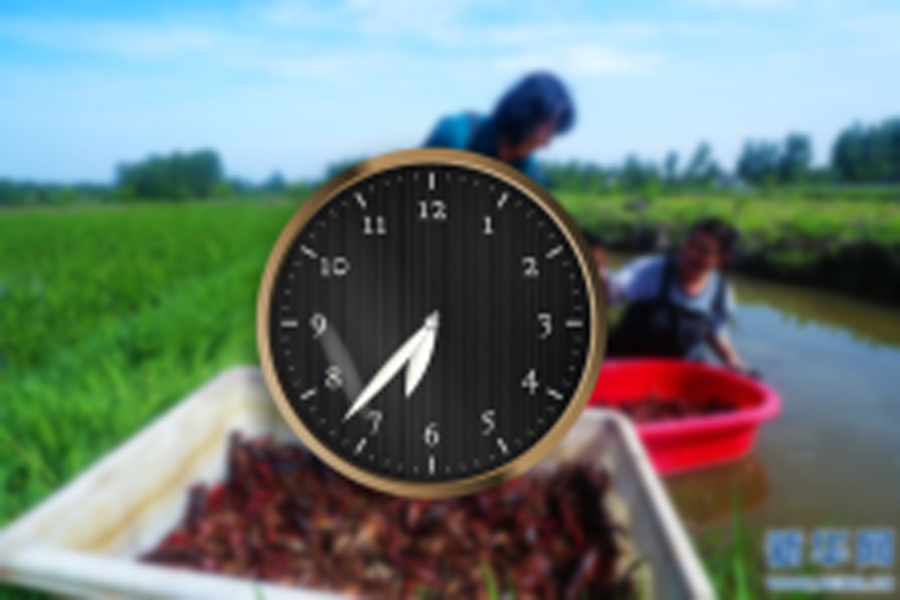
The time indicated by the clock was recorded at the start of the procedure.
6:37
